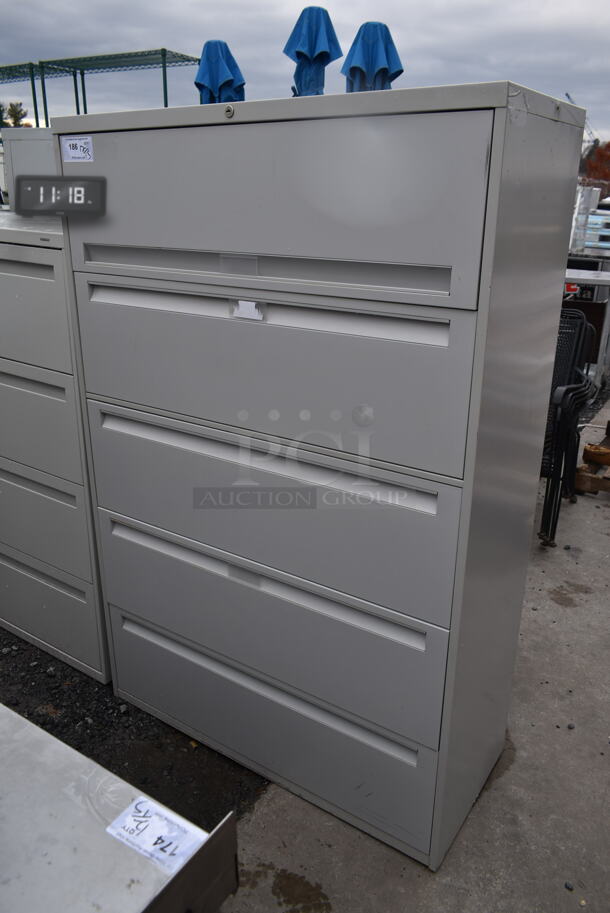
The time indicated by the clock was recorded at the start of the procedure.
11:18
